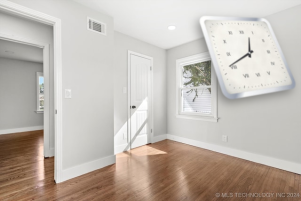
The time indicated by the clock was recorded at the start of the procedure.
12:41
